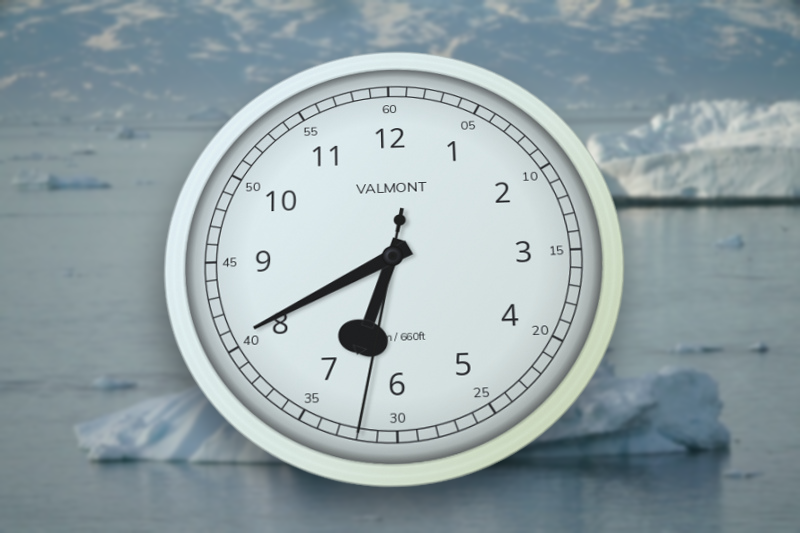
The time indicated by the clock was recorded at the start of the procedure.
6:40:32
